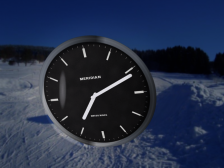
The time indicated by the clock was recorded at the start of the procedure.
7:11
